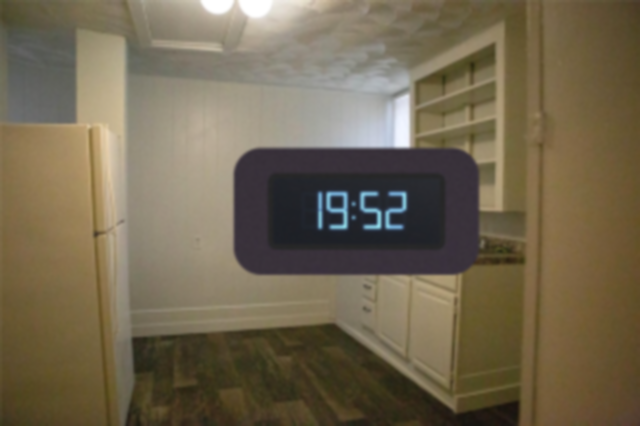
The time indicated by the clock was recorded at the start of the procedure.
19:52
